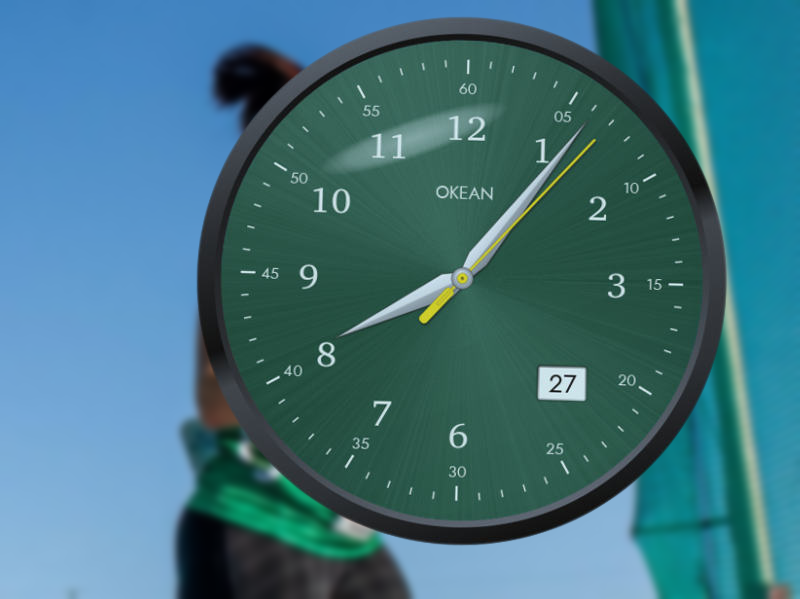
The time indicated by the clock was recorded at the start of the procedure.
8:06:07
